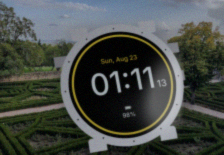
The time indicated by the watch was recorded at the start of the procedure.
1:11:13
